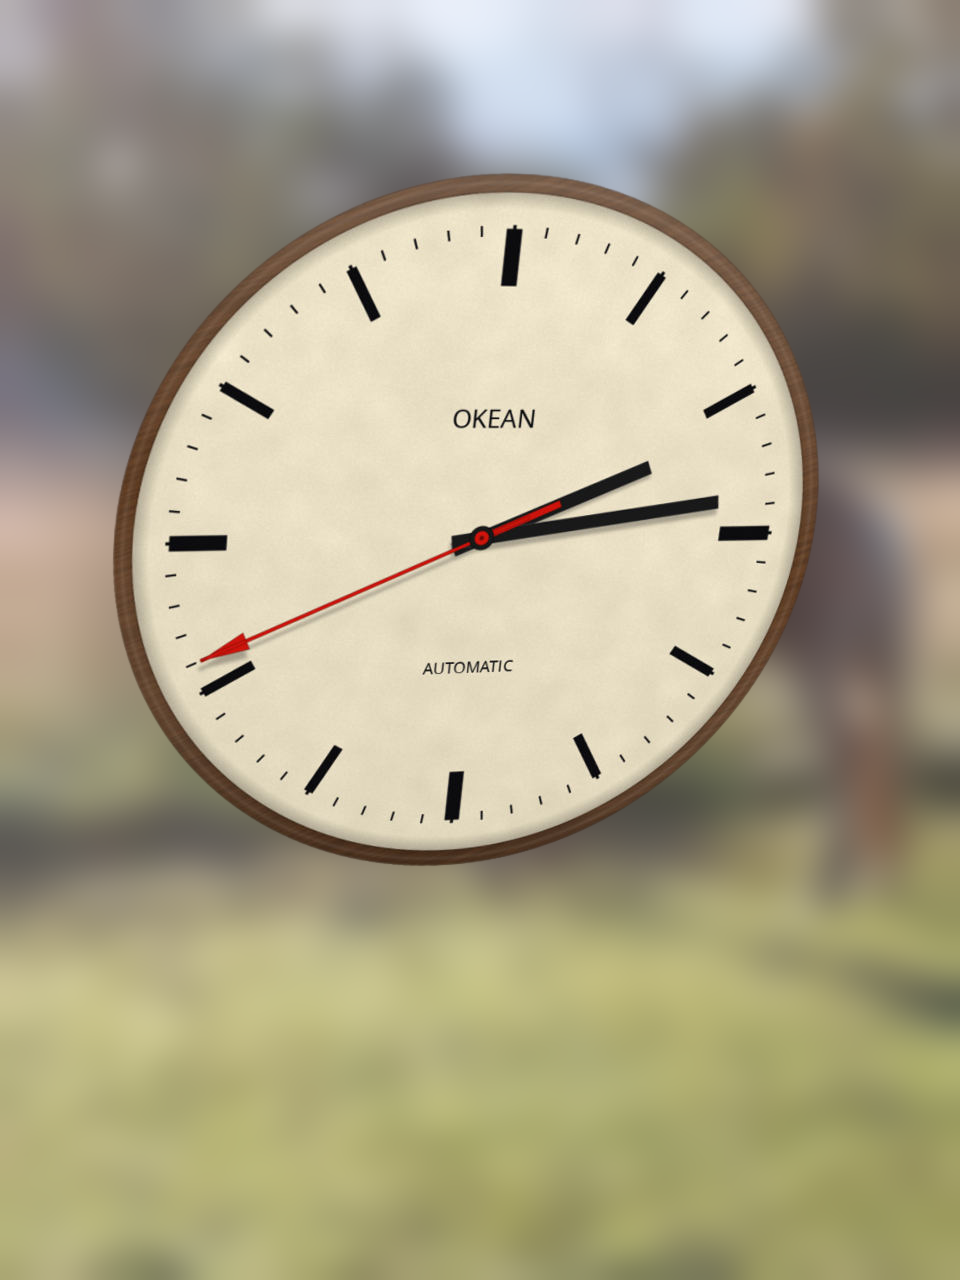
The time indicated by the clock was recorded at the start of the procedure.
2:13:41
